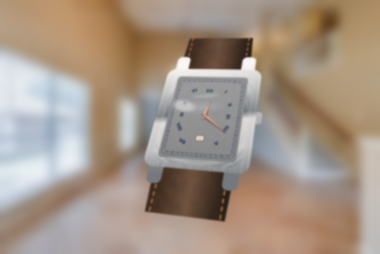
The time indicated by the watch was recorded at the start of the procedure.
12:21
